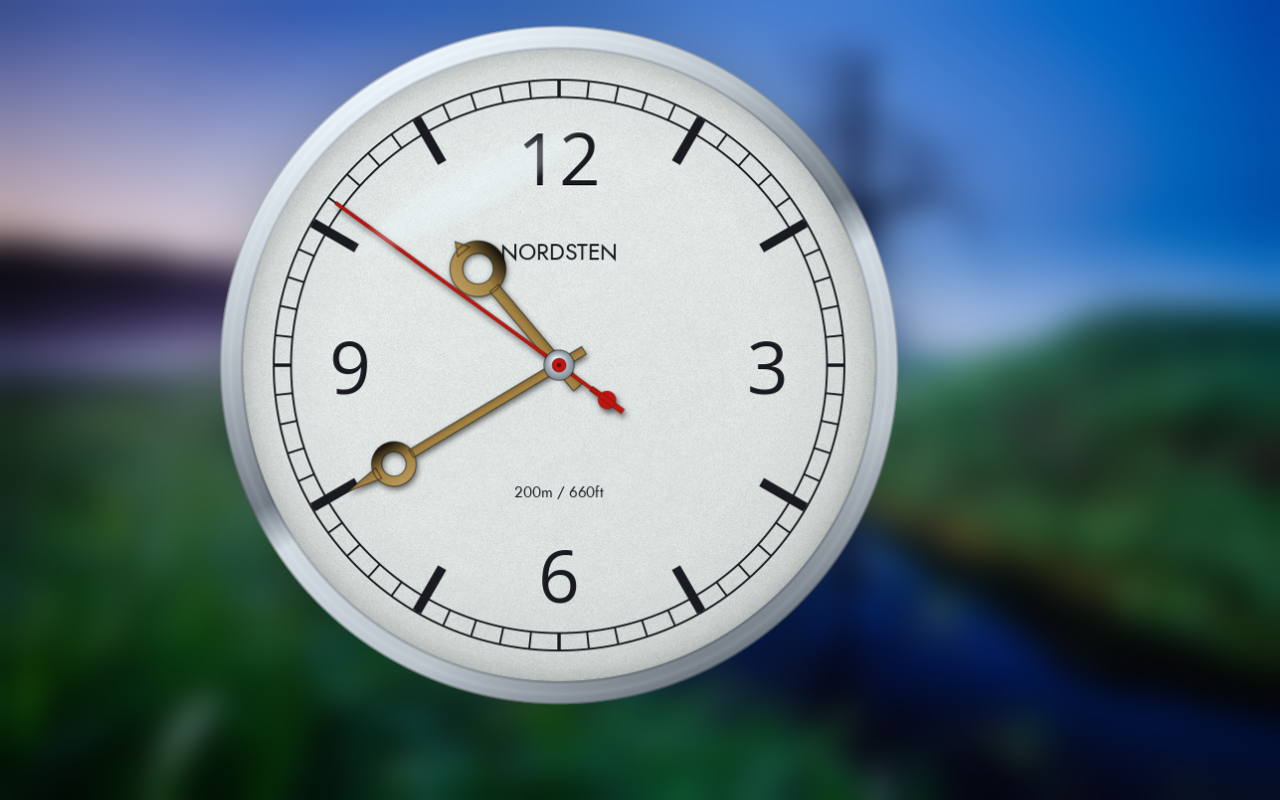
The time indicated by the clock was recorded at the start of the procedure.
10:39:51
